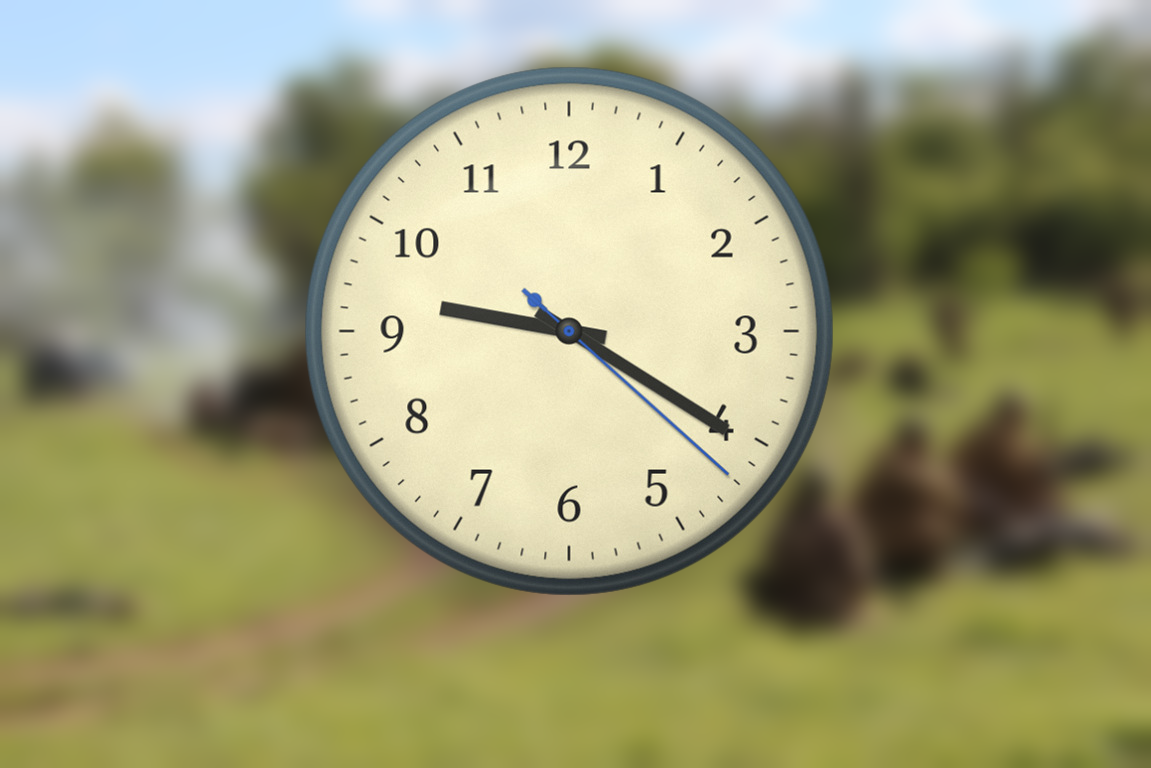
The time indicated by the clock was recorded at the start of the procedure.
9:20:22
